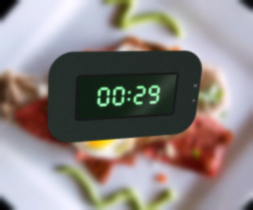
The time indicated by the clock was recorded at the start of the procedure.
0:29
